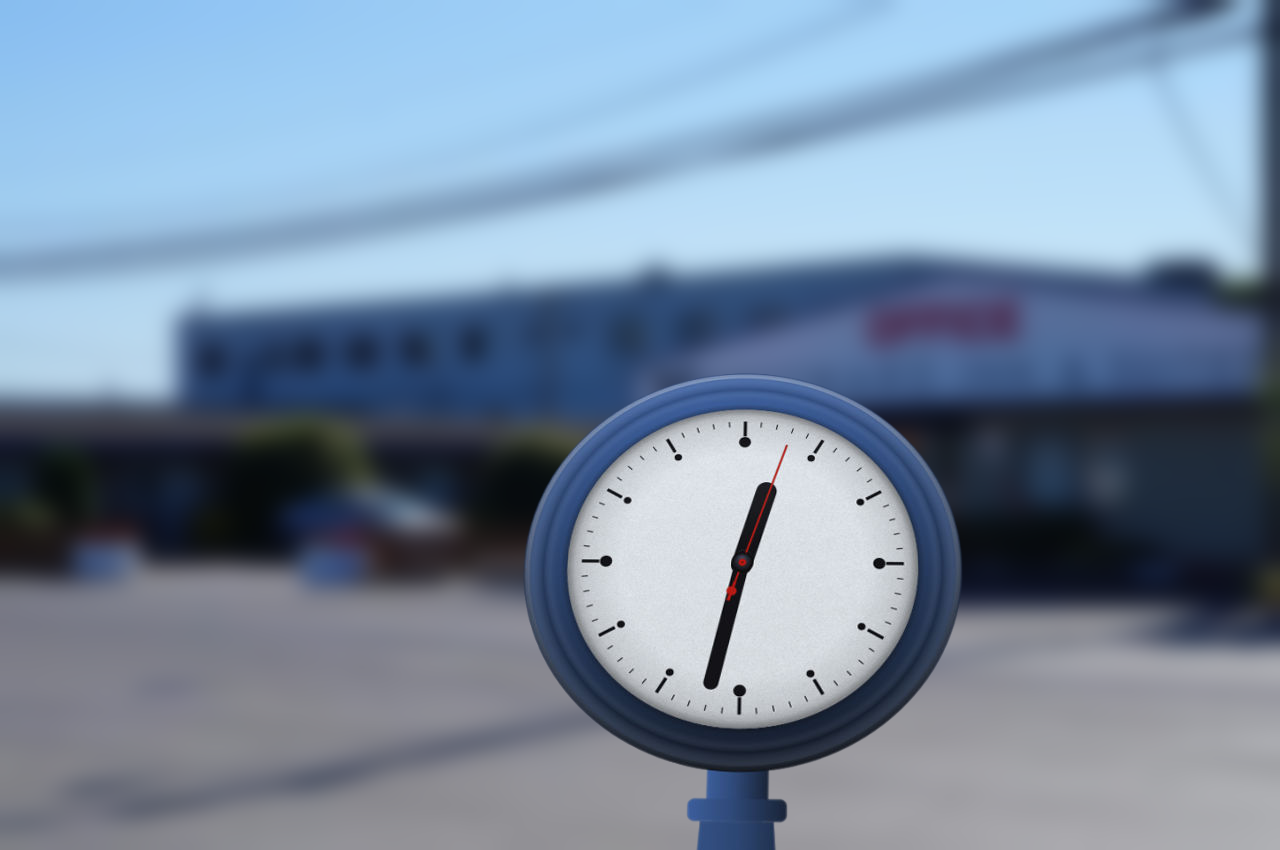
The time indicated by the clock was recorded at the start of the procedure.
12:32:03
